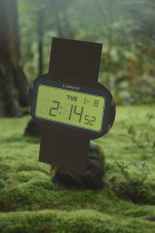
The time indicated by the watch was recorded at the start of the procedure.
2:14:52
